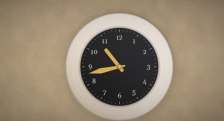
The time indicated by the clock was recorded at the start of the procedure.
10:43
